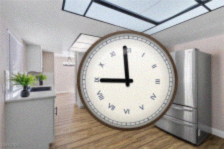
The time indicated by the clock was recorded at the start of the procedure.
8:59
